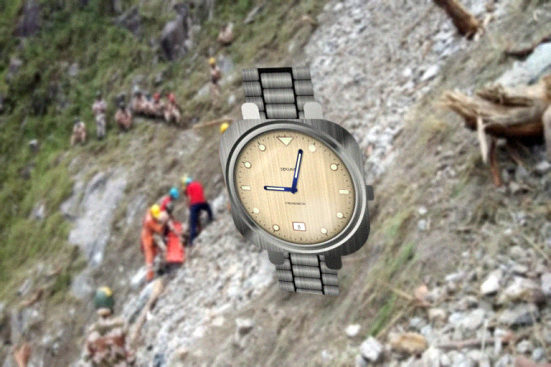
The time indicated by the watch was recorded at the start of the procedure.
9:03
